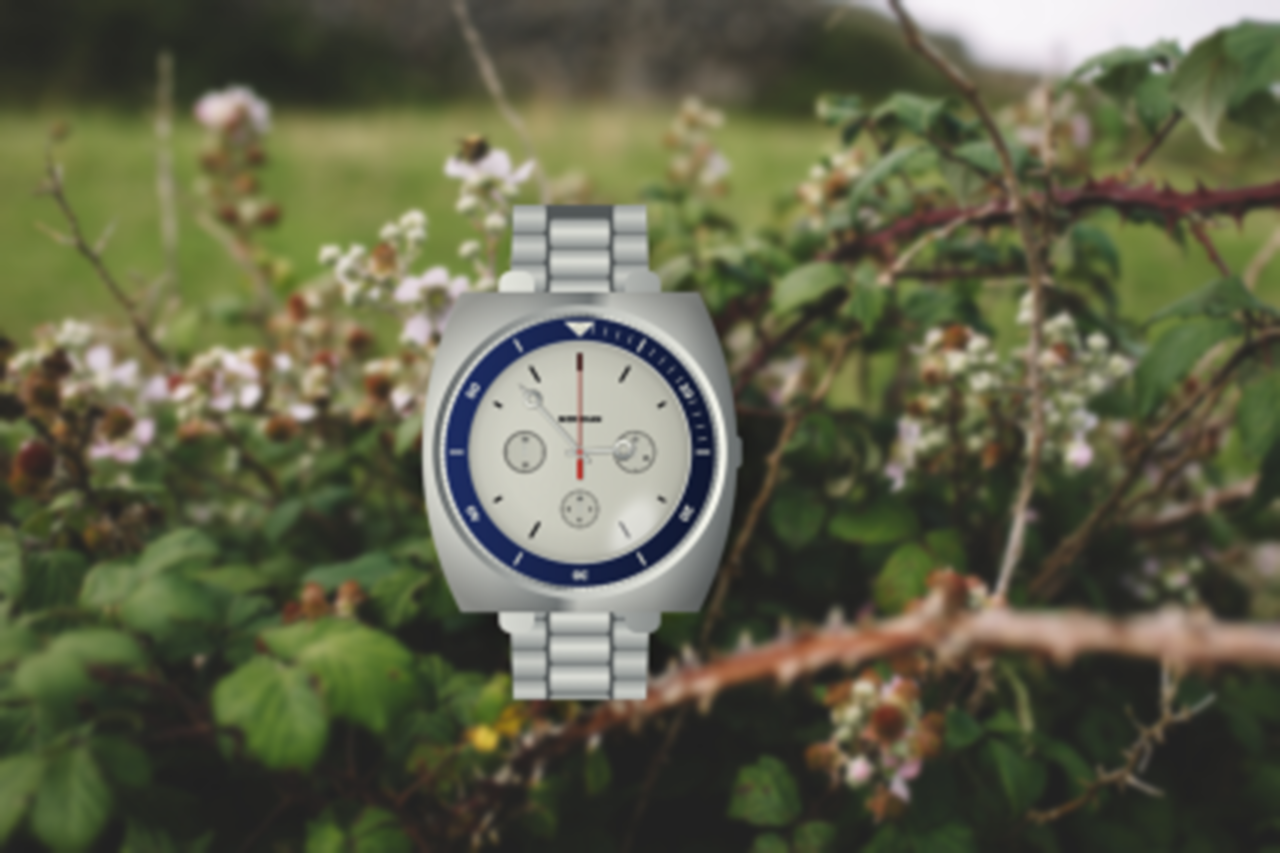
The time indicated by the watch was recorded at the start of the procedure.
2:53
